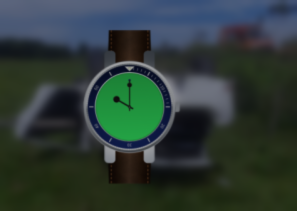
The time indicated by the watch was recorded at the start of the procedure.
10:00
